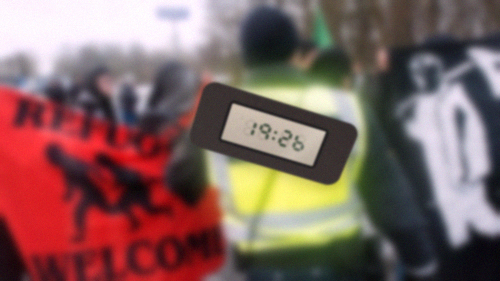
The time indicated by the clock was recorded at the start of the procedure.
19:26
